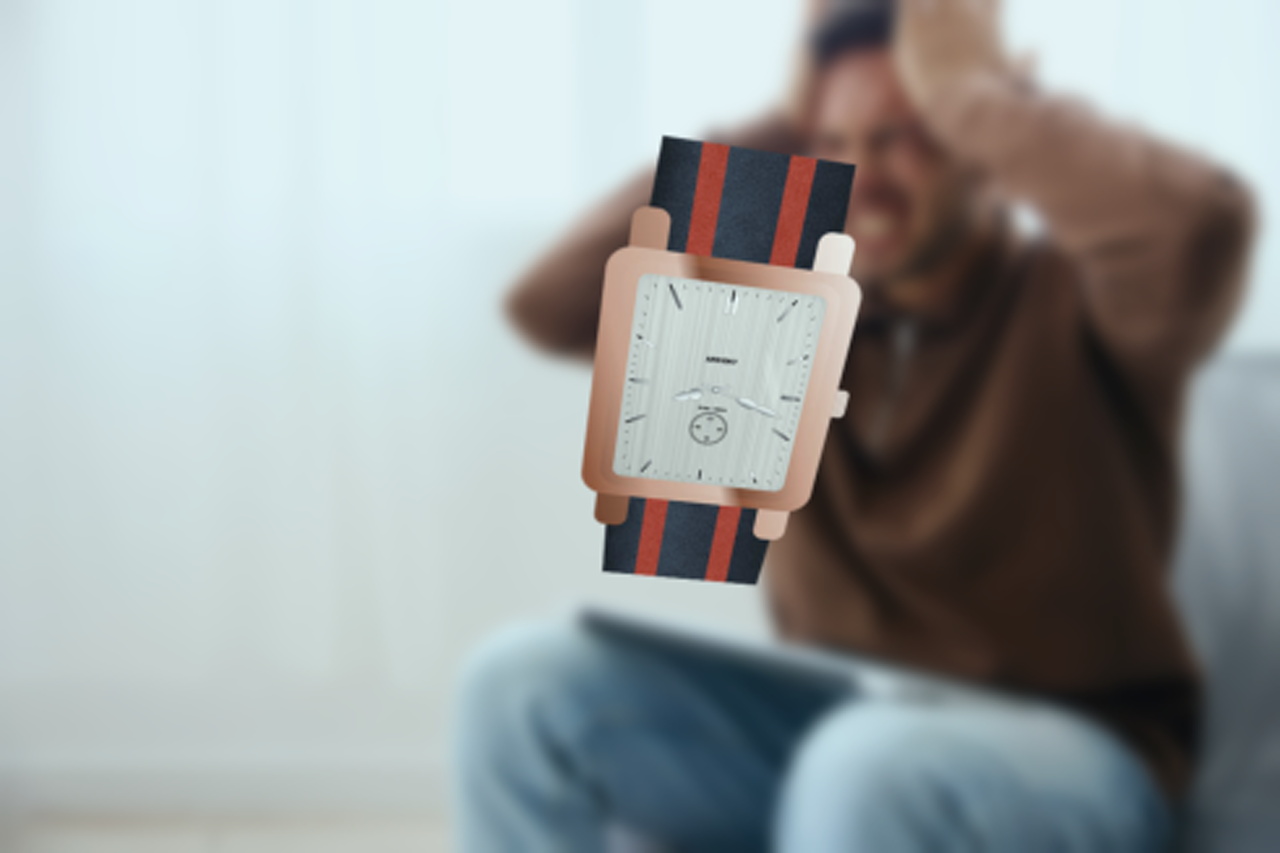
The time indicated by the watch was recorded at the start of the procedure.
8:18
